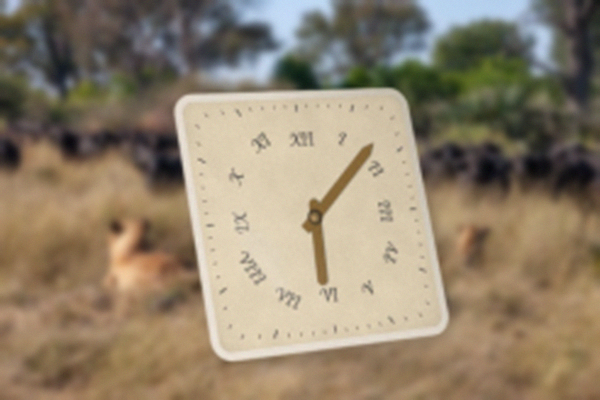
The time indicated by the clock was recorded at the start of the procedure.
6:08
